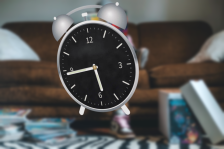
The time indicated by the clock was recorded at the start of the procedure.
5:44
